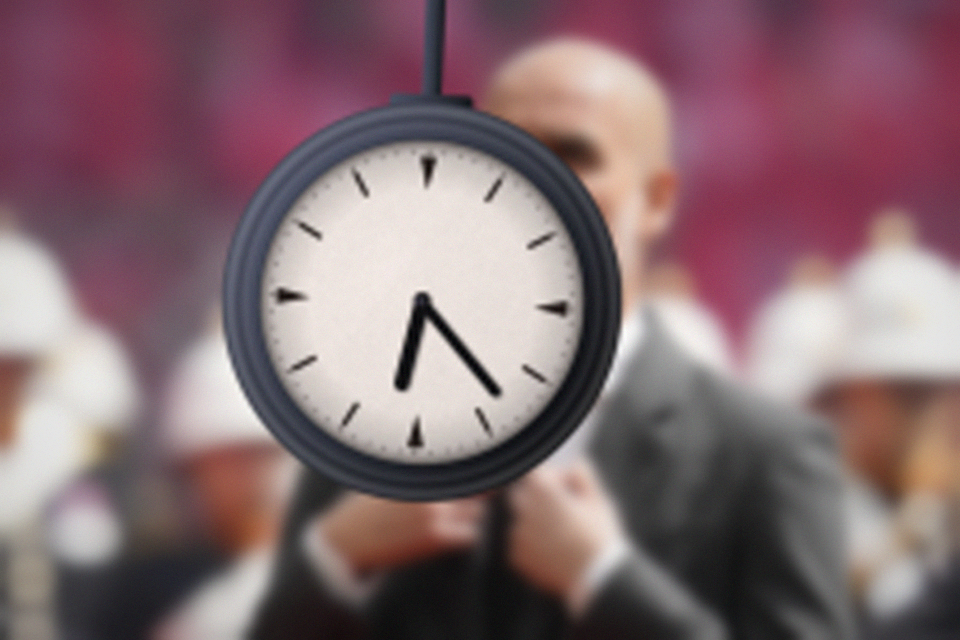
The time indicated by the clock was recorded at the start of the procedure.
6:23
